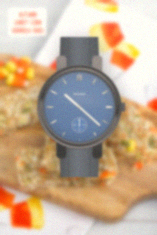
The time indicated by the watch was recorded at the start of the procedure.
10:22
